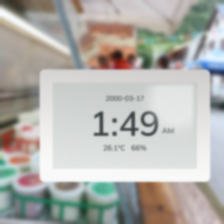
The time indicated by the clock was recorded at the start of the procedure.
1:49
